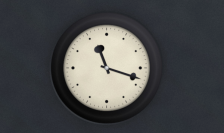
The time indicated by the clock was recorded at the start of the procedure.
11:18
